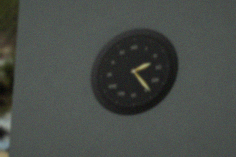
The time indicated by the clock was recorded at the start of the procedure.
2:24
